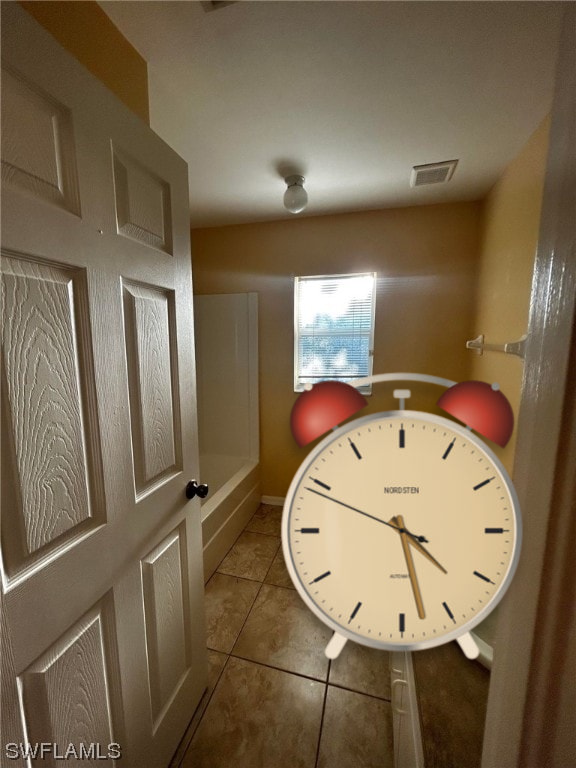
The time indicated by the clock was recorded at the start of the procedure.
4:27:49
